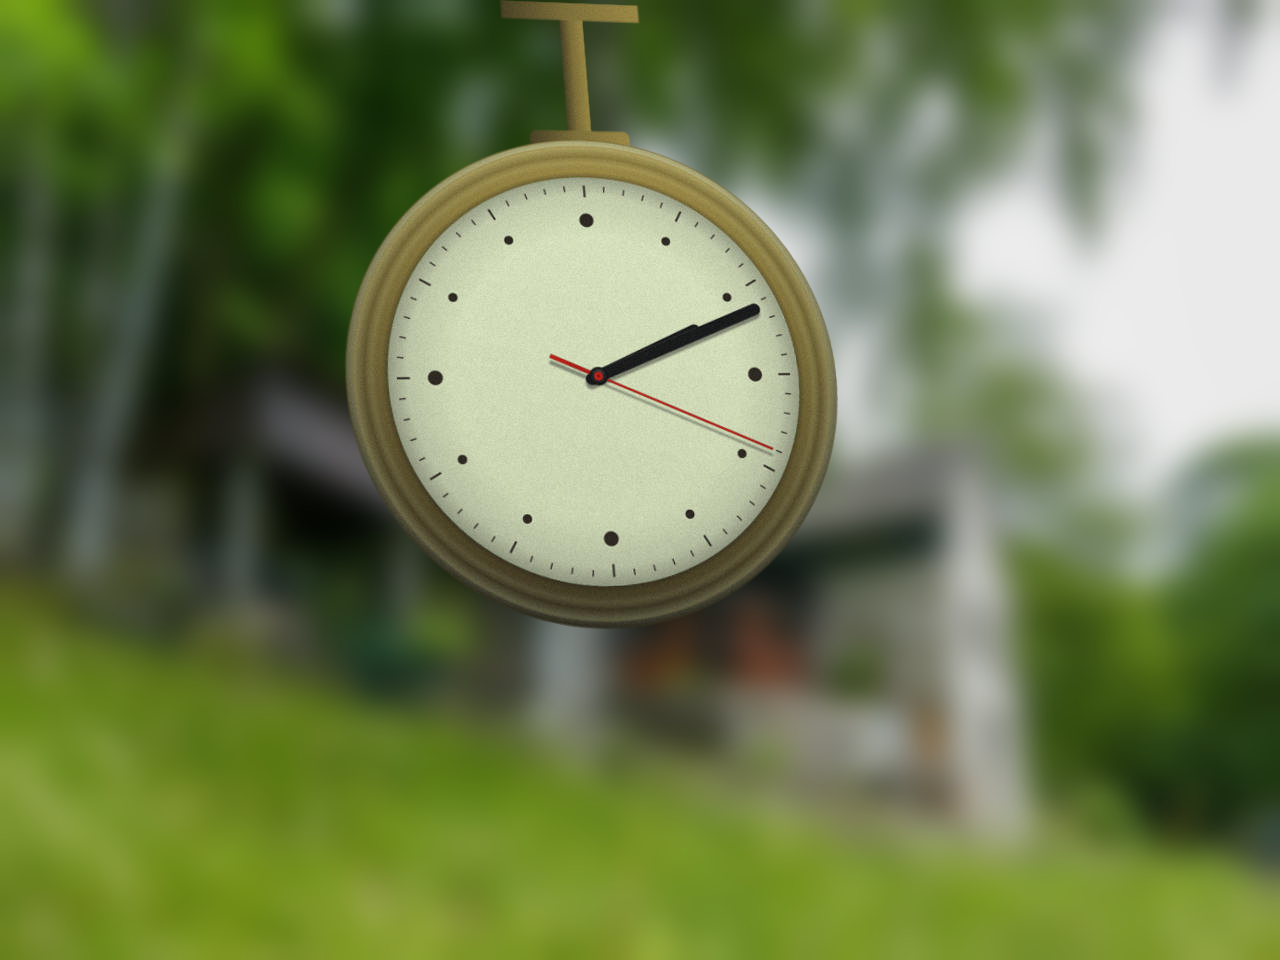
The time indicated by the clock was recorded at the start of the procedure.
2:11:19
